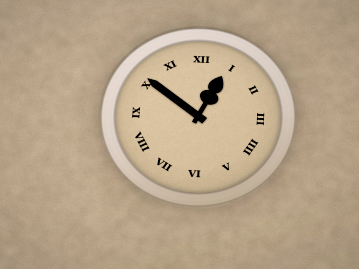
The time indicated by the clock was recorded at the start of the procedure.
12:51
